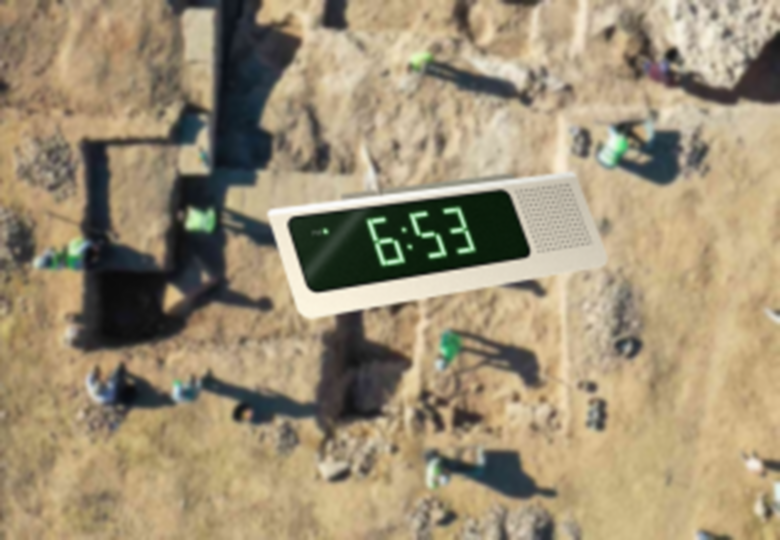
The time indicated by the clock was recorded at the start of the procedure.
6:53
